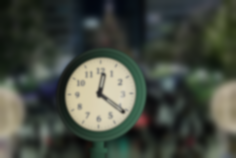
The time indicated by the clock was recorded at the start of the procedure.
12:21
